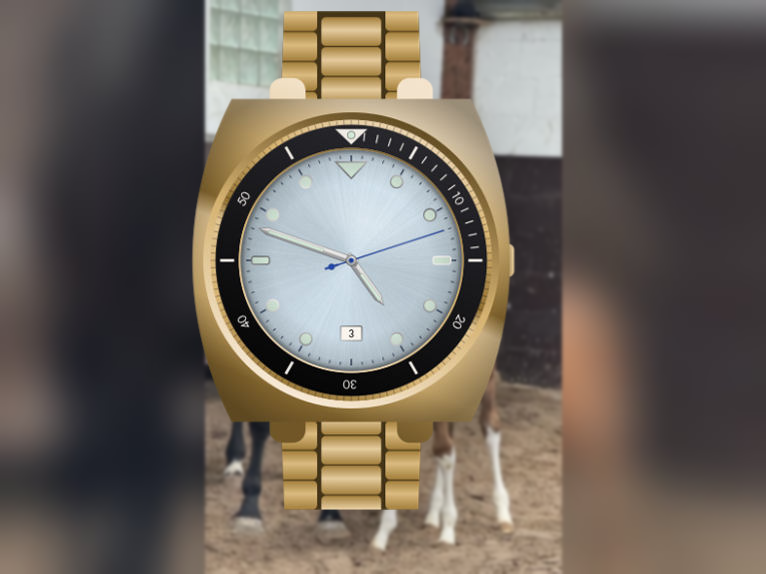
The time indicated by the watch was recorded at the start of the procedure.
4:48:12
